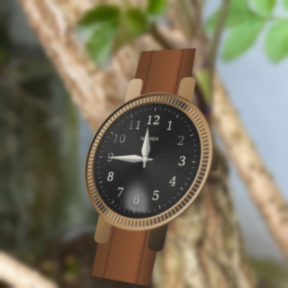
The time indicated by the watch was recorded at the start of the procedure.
11:45
